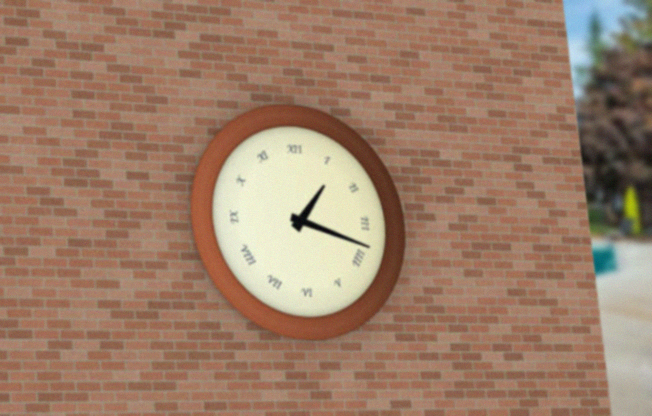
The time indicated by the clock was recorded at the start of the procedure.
1:18
